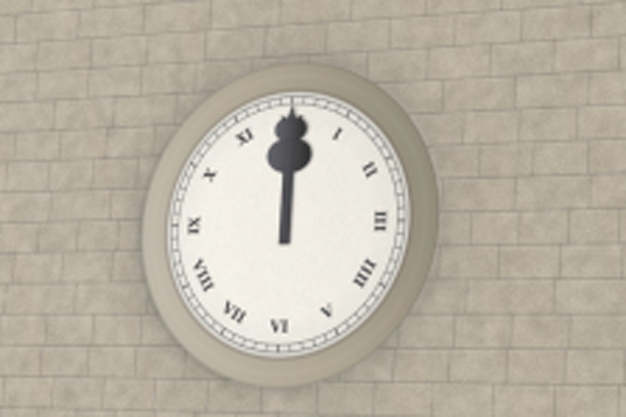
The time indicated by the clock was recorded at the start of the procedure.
12:00
